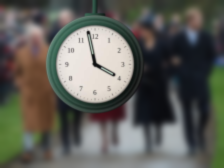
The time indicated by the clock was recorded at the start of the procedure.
3:58
